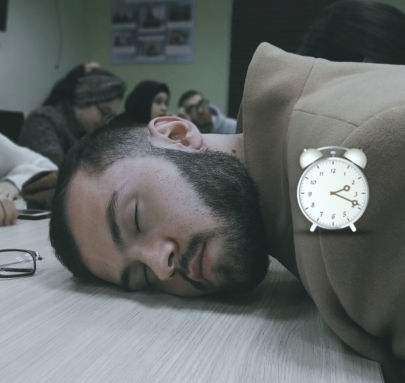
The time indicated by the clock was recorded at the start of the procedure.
2:19
